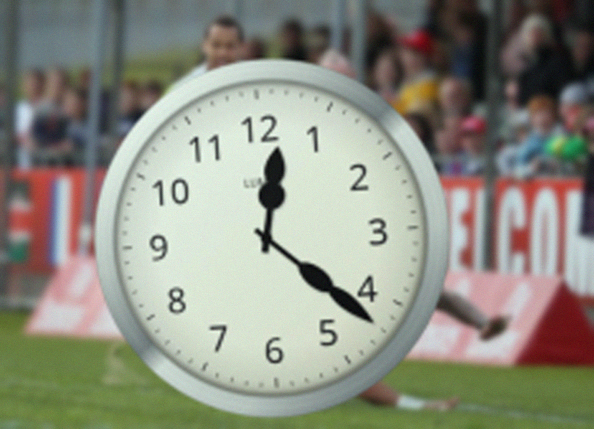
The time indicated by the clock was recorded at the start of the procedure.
12:22
